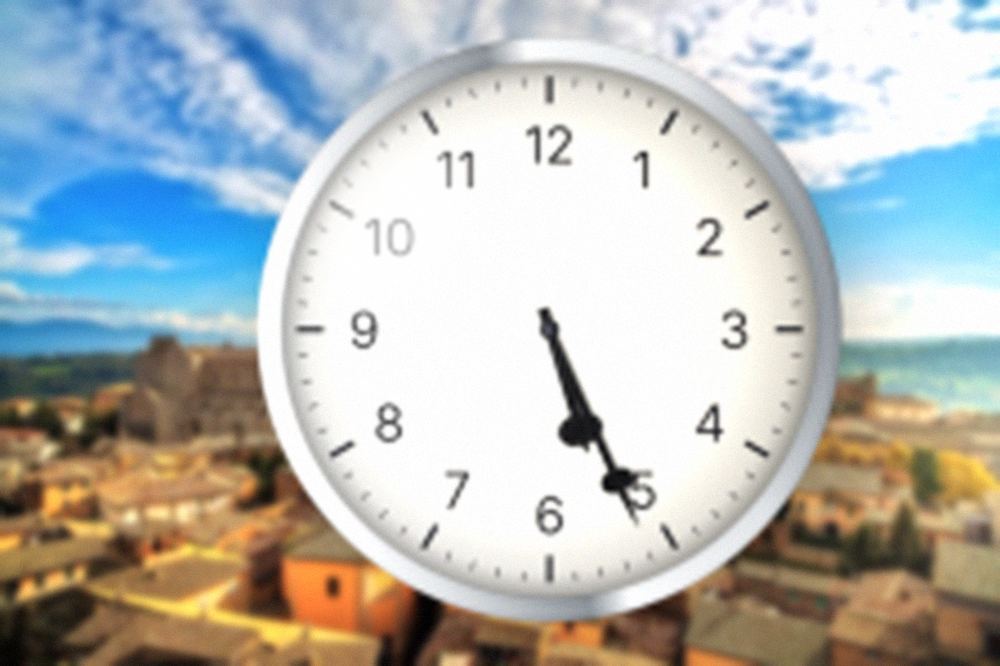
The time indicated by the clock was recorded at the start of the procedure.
5:26
